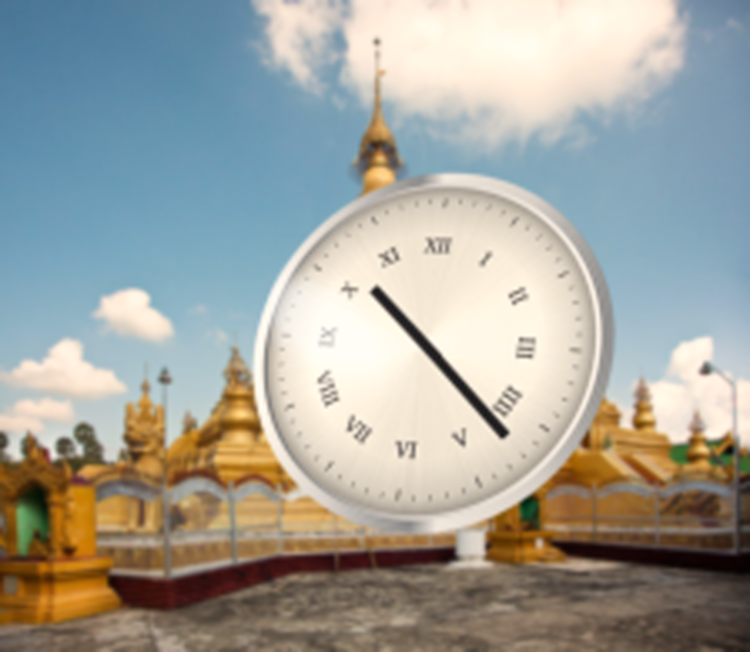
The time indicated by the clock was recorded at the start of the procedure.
10:22
